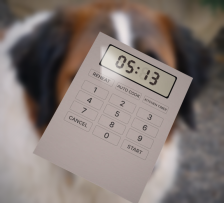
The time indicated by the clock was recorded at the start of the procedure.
5:13
